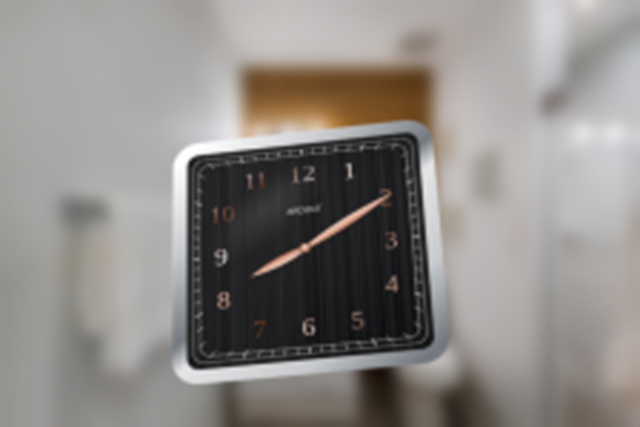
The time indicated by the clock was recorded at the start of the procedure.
8:10
